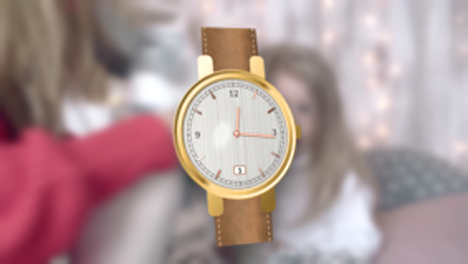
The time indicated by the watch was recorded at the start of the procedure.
12:16
